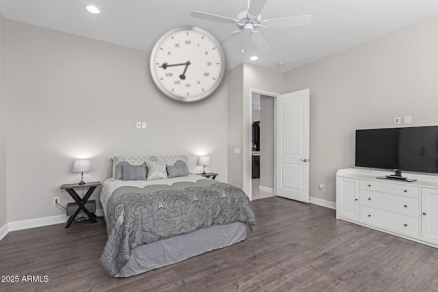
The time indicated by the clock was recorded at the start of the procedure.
6:44
